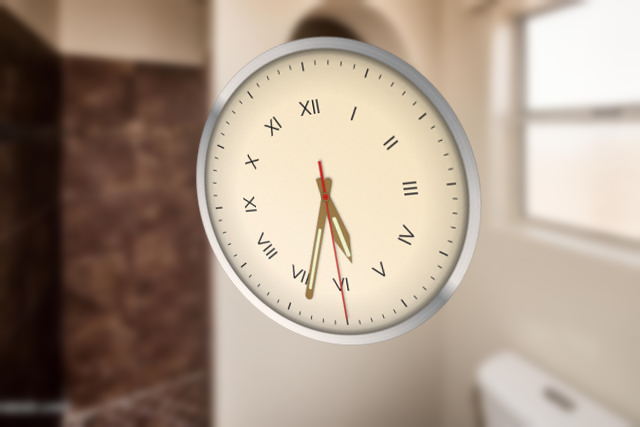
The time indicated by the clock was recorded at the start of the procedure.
5:33:30
